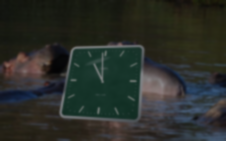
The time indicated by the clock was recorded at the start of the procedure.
10:59
